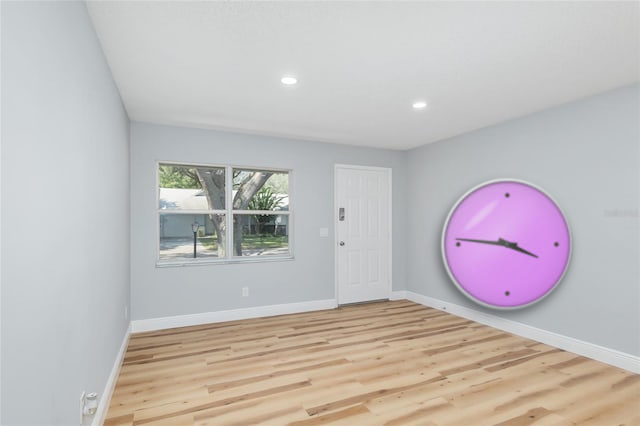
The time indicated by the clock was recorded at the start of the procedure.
3:46
